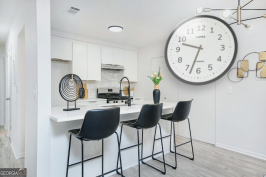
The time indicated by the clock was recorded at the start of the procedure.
9:33
